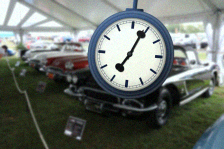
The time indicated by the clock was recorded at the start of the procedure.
7:04
